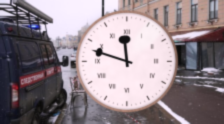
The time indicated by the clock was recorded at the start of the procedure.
11:48
